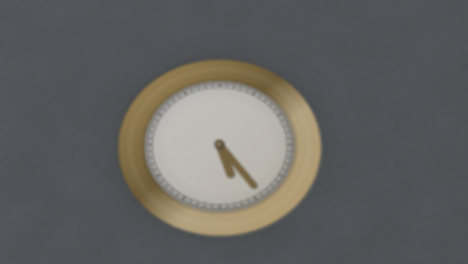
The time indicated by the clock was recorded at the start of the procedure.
5:24
